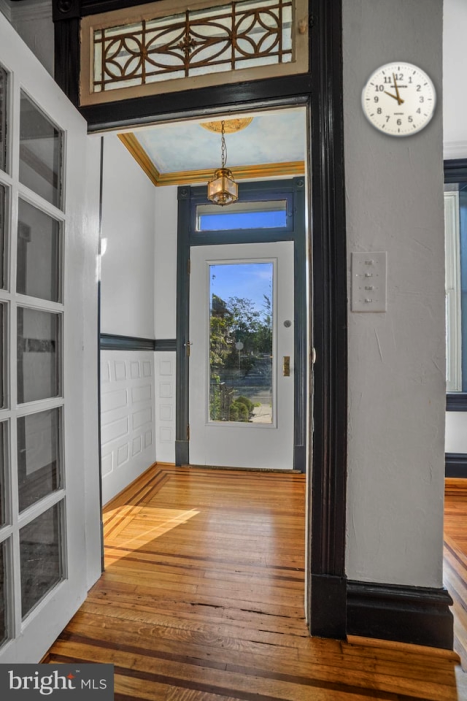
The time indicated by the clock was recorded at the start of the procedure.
9:58
